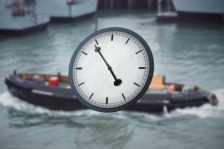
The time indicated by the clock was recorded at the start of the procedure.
4:54
